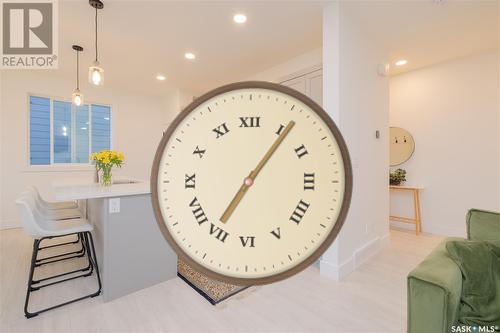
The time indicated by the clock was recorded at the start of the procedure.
7:06
